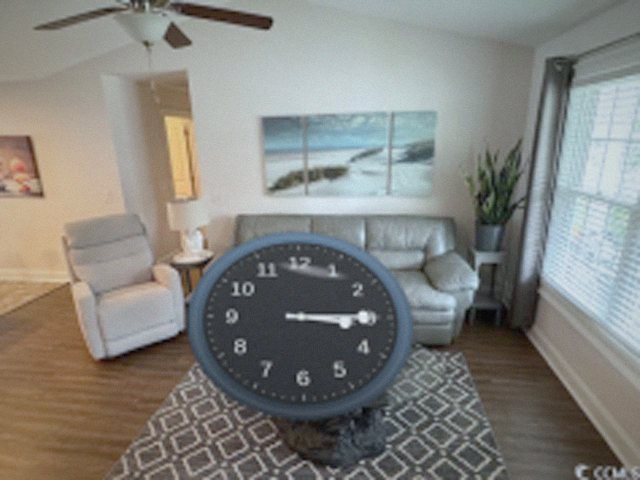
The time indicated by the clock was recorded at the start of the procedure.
3:15
